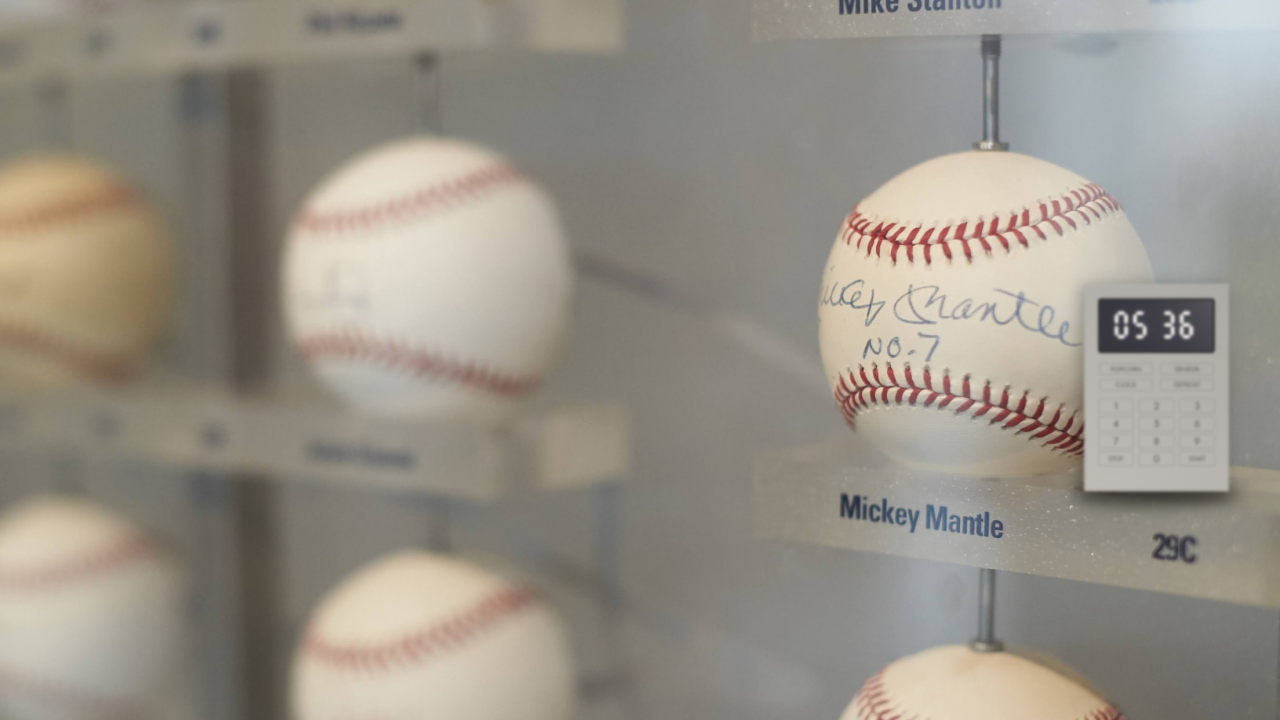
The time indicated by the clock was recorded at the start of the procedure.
5:36
